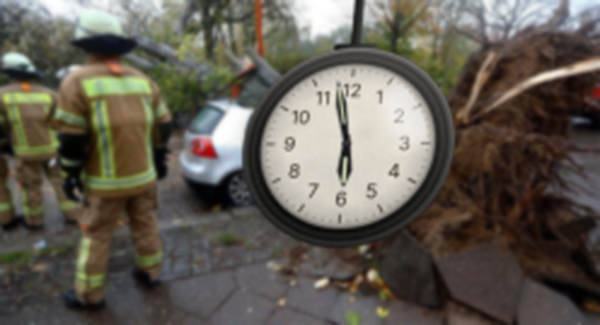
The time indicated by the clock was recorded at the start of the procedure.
5:58
